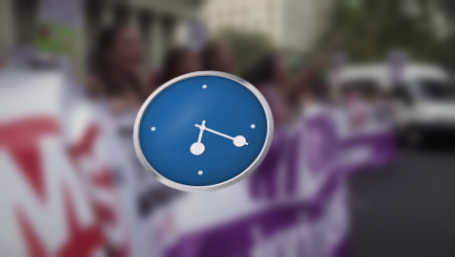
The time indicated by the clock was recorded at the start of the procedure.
6:19
